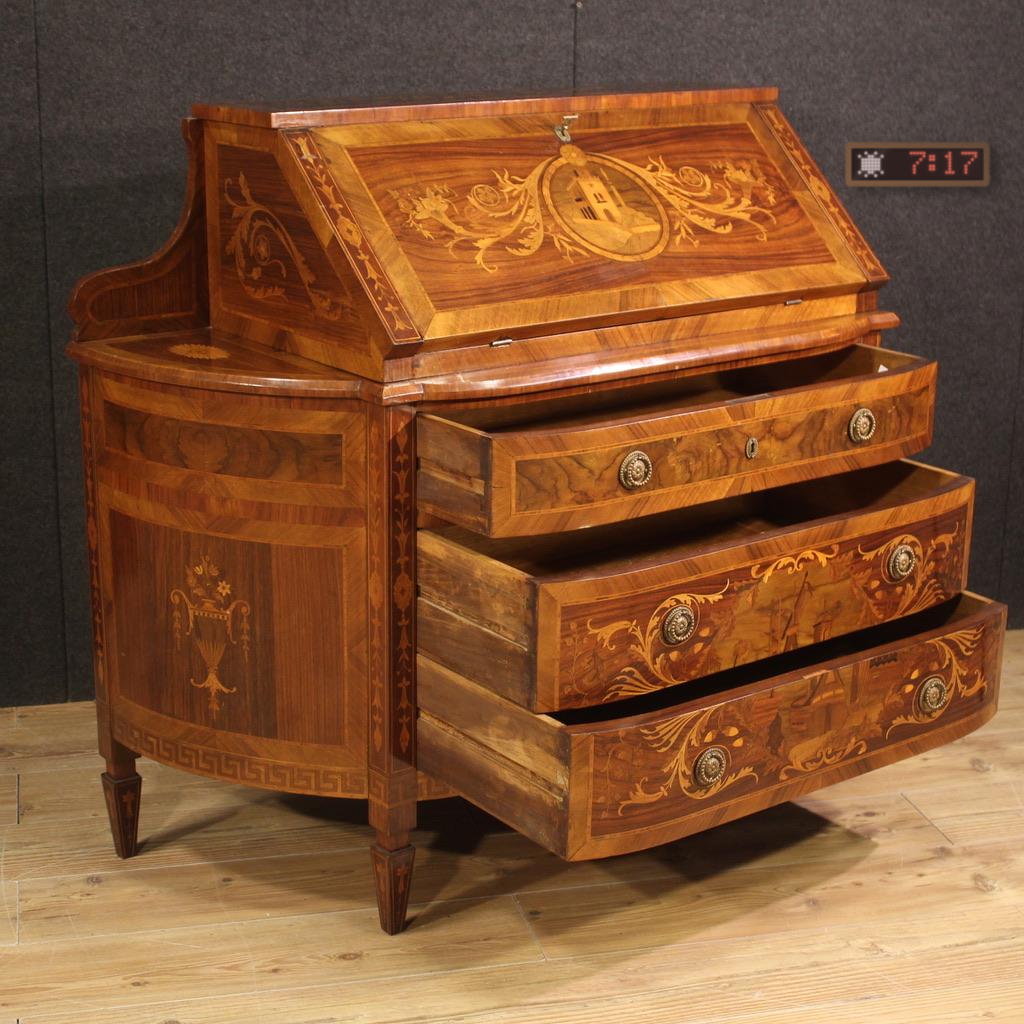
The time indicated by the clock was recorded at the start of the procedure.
7:17
